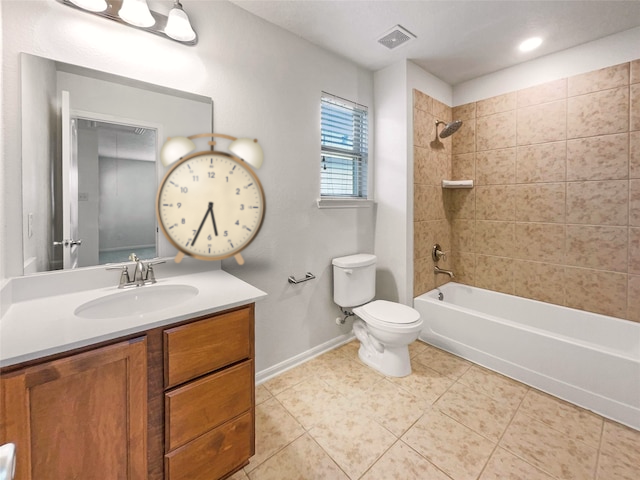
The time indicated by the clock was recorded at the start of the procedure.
5:34
